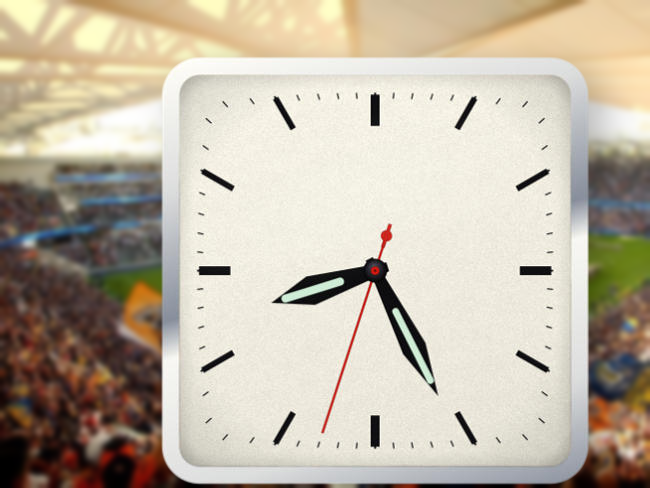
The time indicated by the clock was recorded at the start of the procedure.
8:25:33
